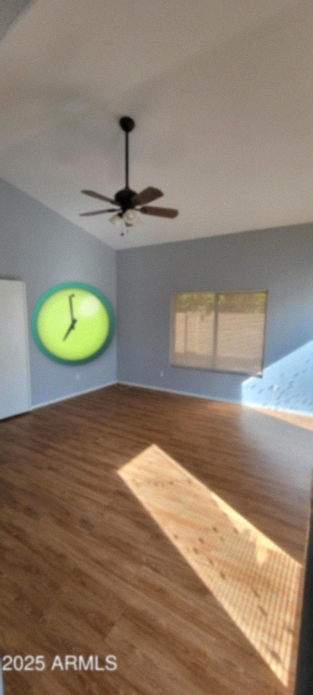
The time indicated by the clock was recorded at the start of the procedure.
6:59
